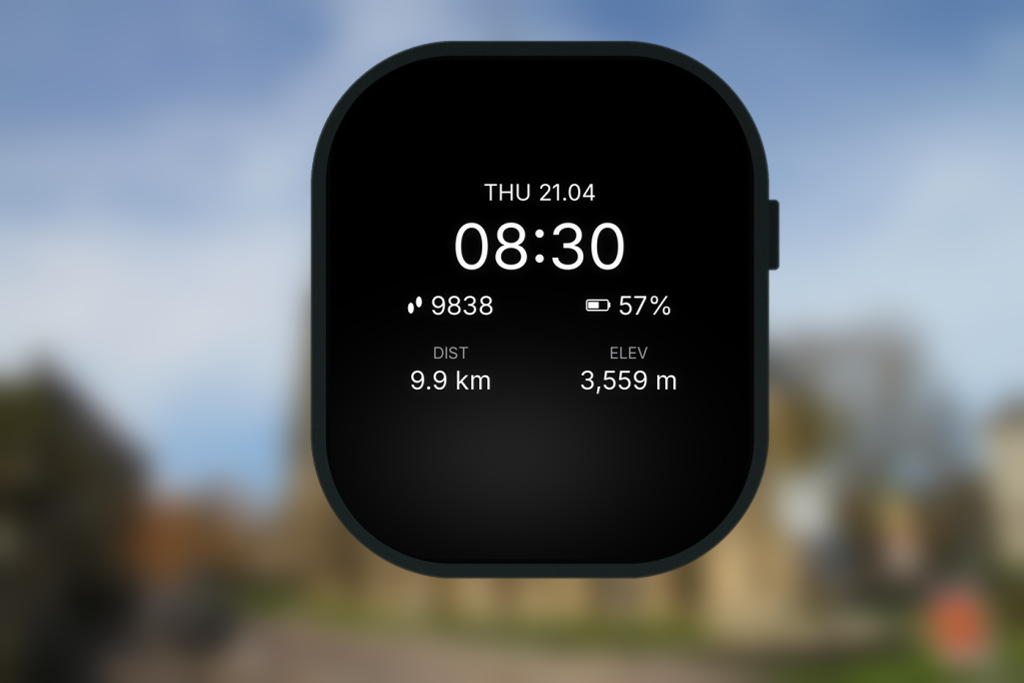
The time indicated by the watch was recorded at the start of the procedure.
8:30
